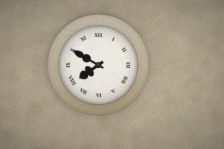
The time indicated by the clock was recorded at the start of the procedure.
7:50
